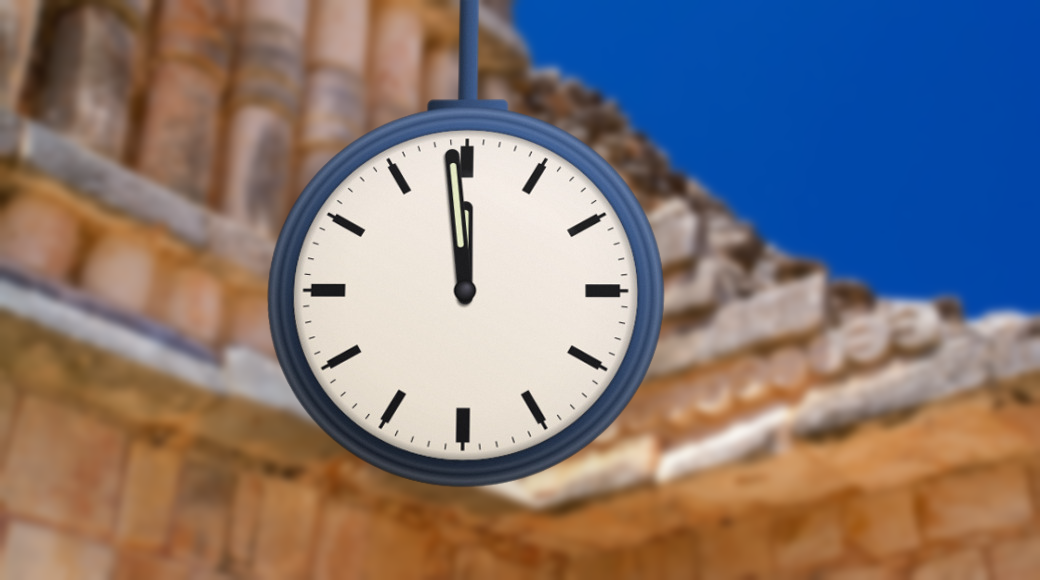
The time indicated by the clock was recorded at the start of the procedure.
11:59
